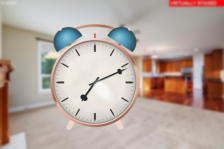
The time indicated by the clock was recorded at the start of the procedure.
7:11
